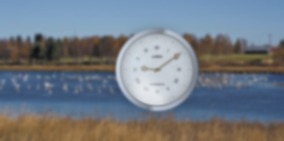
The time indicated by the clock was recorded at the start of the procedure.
9:09
